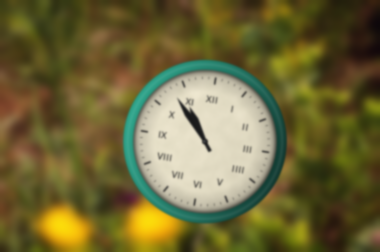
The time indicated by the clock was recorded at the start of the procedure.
10:53
